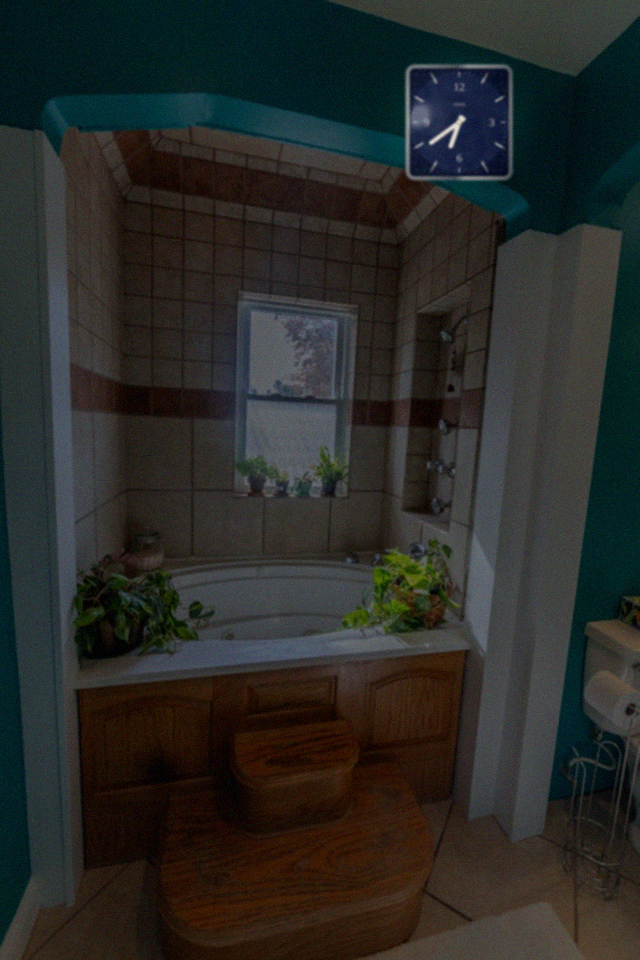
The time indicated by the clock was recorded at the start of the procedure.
6:39
